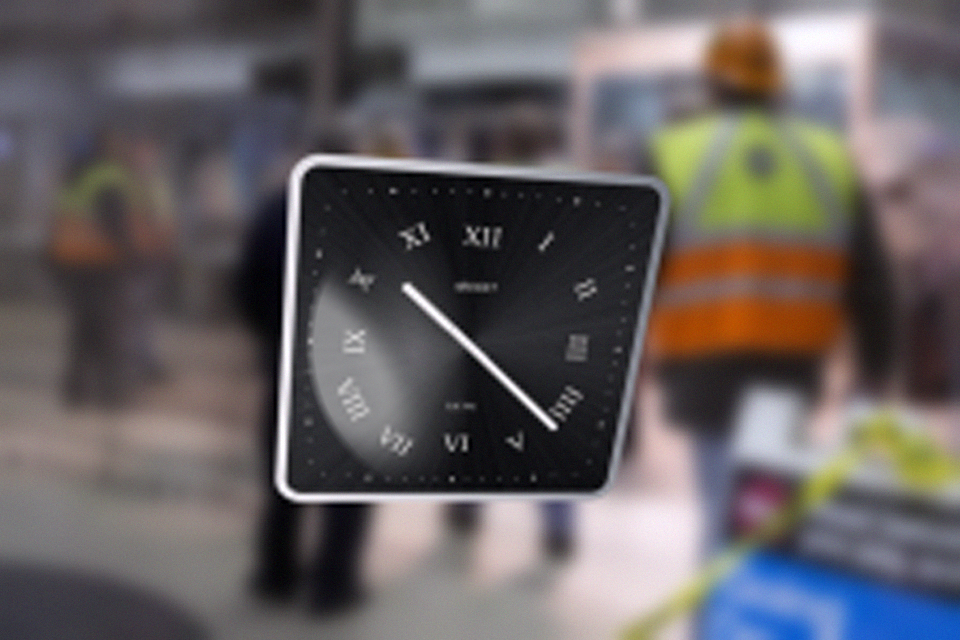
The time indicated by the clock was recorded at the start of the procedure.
10:22
